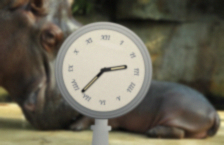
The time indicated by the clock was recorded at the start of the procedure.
2:37
